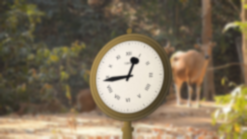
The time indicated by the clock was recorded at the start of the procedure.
12:44
